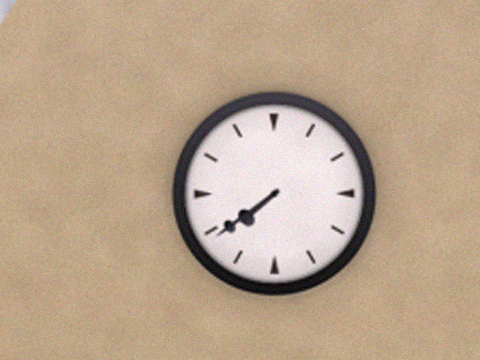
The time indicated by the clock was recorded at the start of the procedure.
7:39
